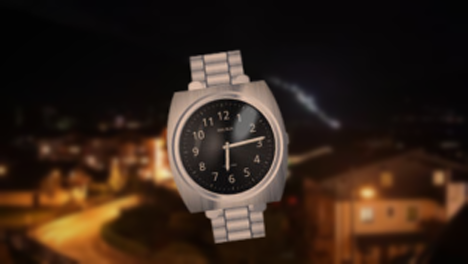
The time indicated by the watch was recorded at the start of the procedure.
6:14
